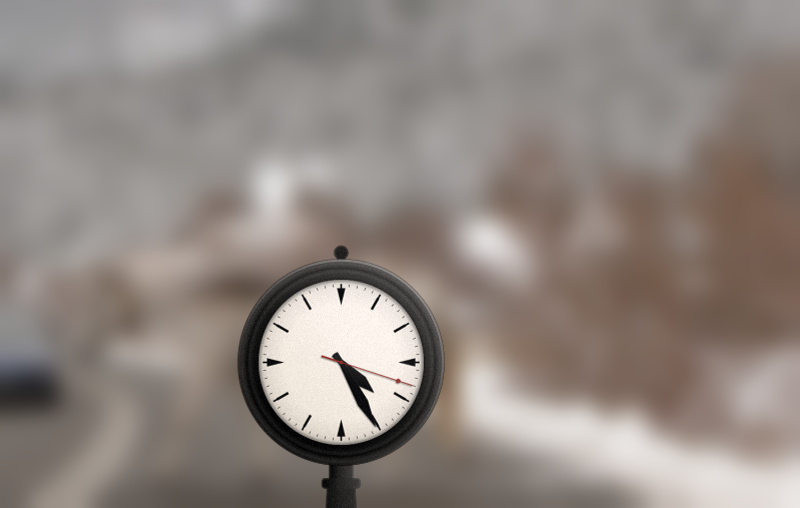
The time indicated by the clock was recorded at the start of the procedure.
4:25:18
